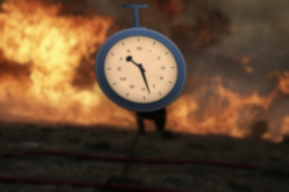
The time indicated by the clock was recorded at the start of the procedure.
10:28
